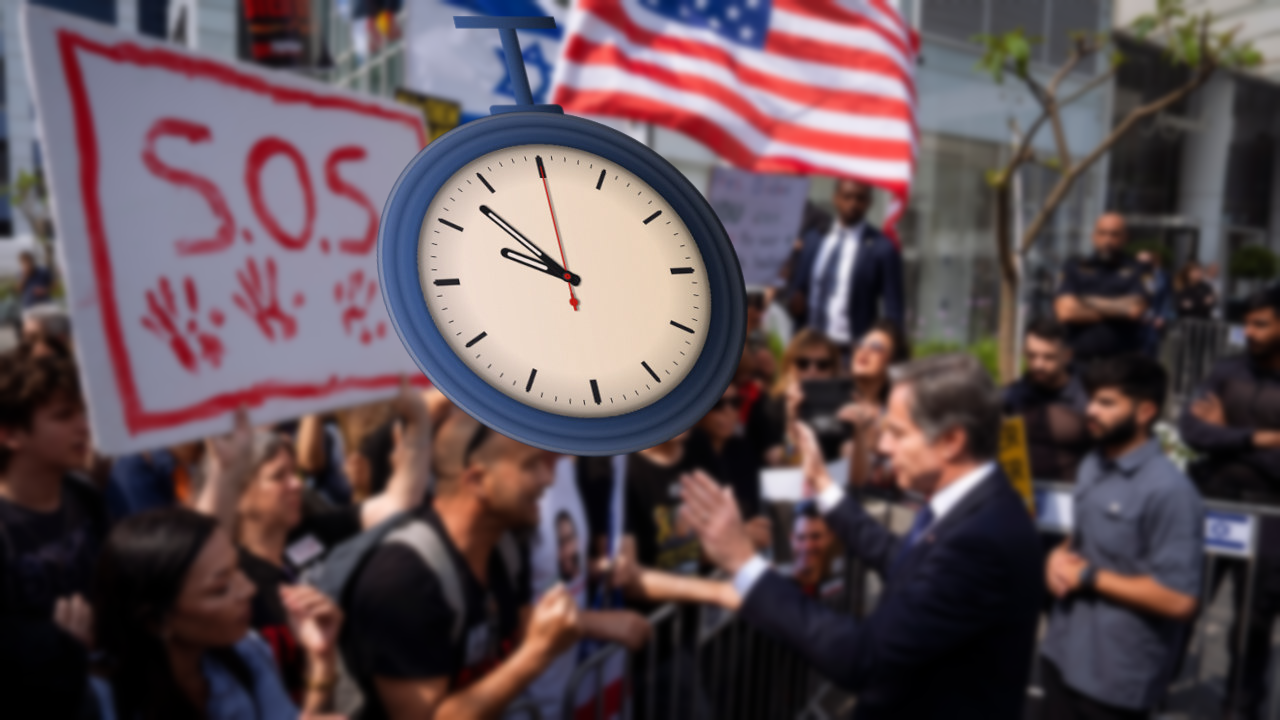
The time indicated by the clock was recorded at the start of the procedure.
9:53:00
